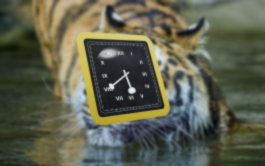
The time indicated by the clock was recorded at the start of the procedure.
5:40
